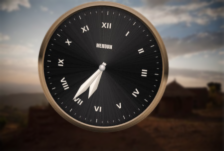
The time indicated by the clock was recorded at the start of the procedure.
6:36
